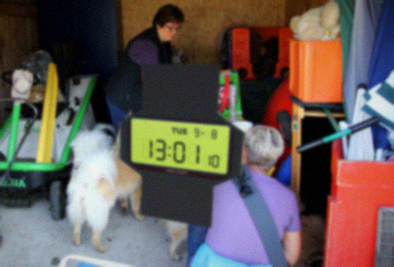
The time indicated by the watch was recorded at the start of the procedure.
13:01
